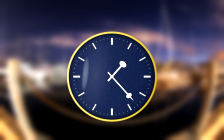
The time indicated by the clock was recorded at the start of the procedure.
1:23
